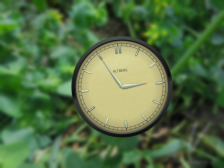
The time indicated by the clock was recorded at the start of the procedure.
2:55
